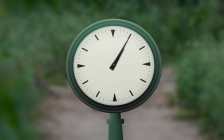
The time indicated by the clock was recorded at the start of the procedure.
1:05
